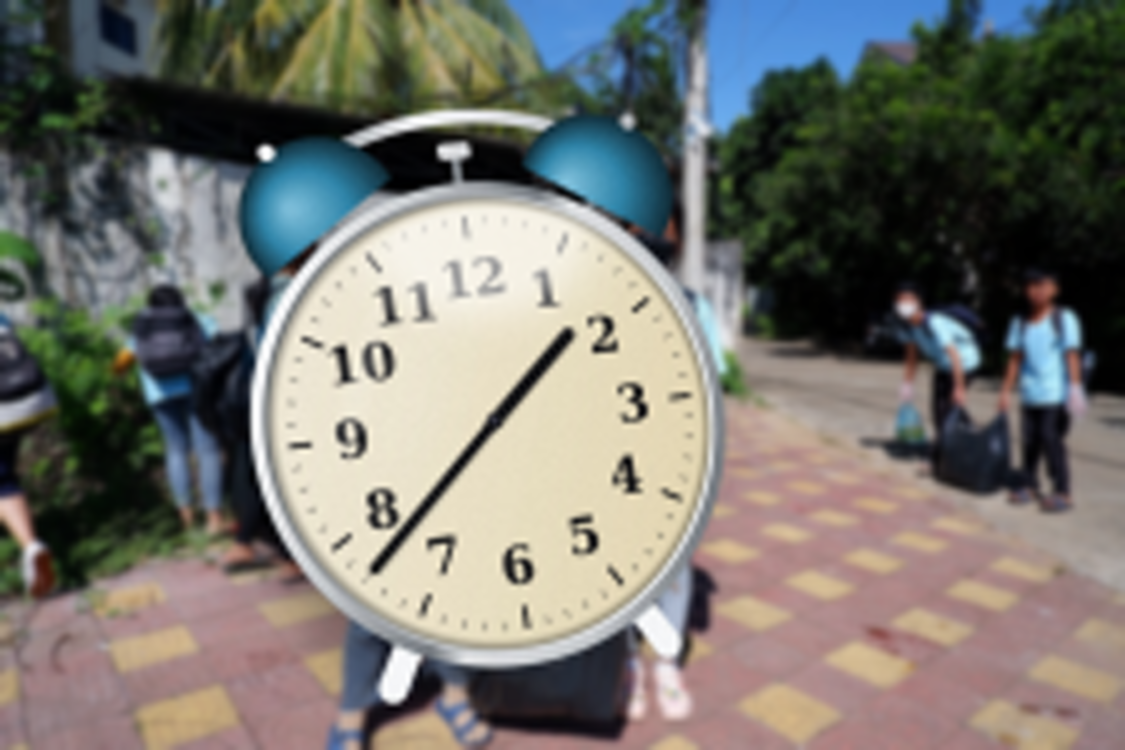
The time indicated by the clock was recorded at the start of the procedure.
1:38
